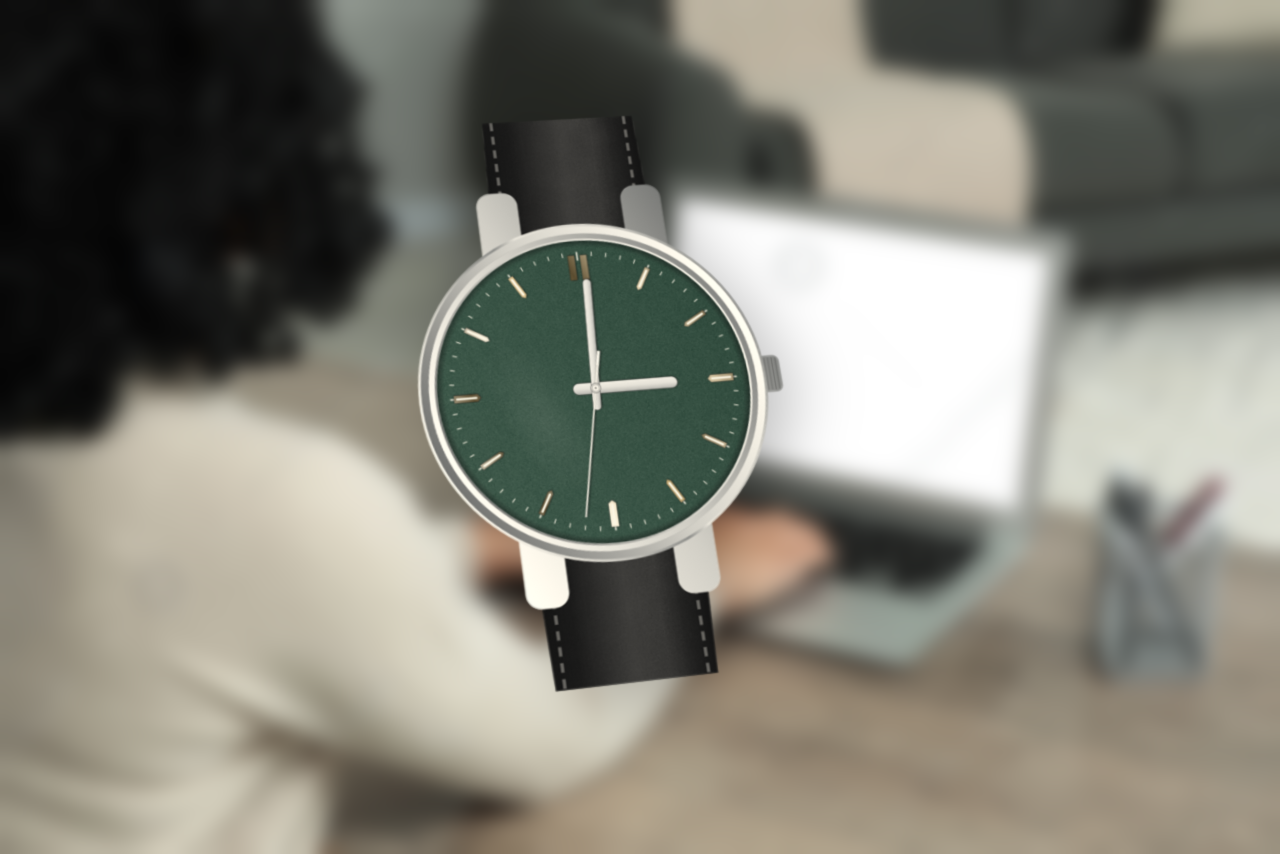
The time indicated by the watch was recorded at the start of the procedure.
3:00:32
